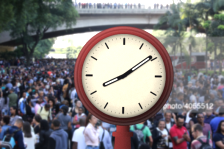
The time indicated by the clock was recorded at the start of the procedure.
8:09
